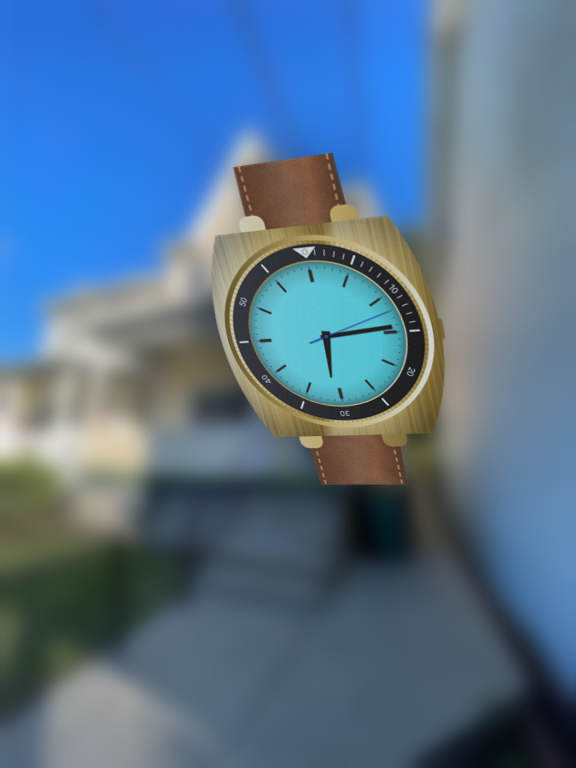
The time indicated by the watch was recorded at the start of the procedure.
6:14:12
